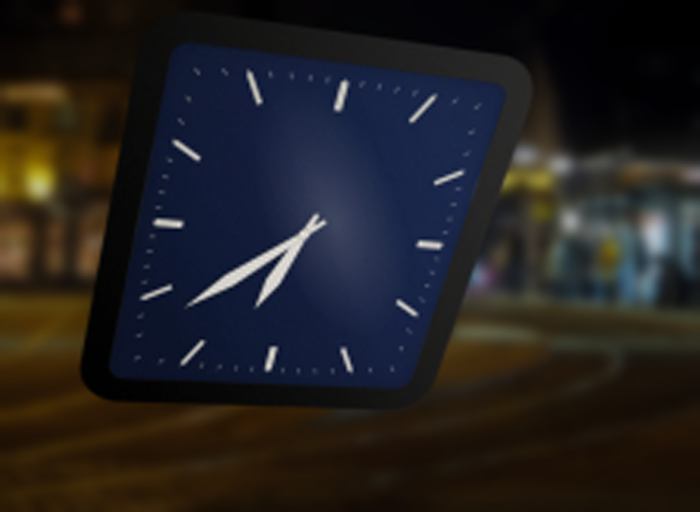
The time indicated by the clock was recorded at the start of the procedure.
6:38
